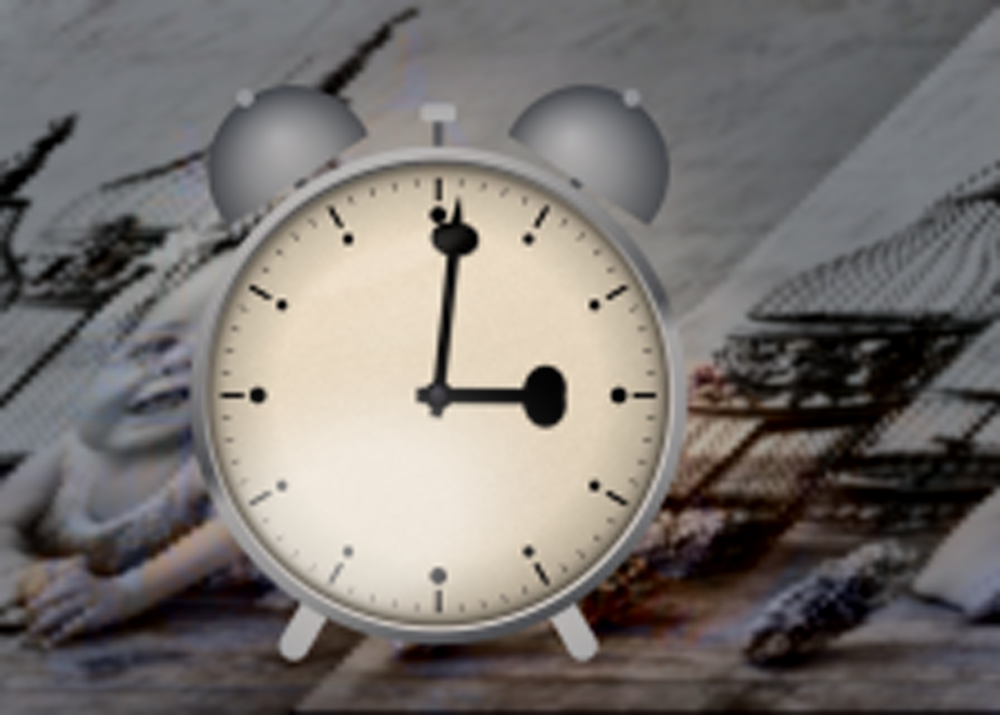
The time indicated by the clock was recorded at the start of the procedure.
3:01
